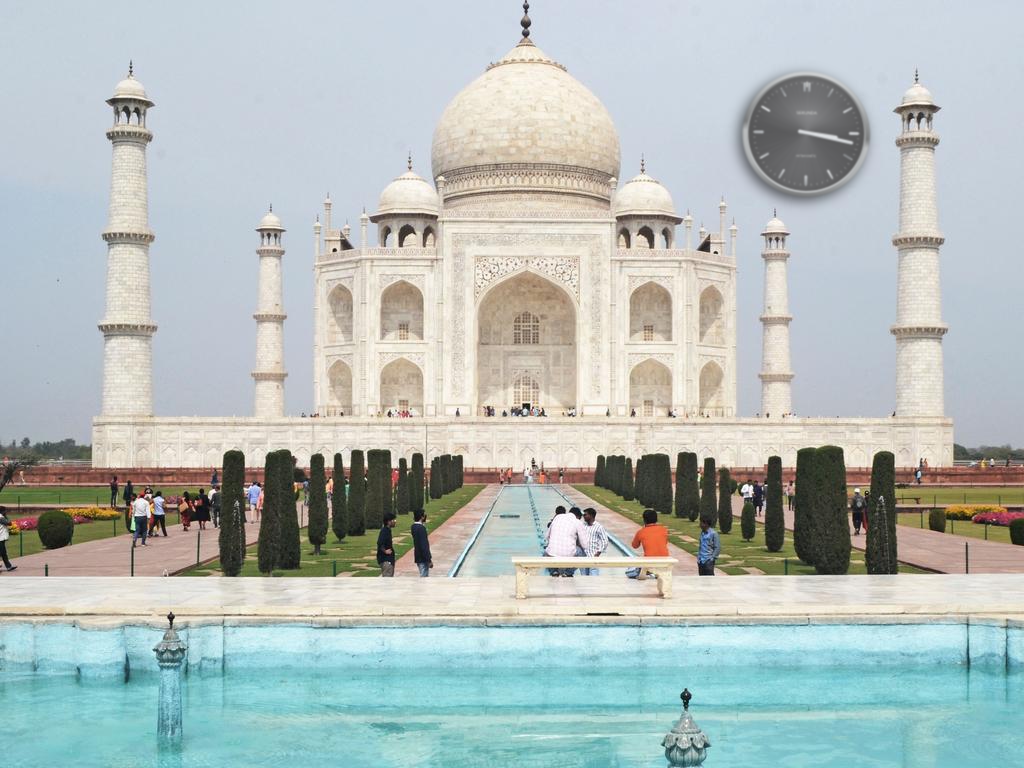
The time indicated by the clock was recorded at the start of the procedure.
3:17
